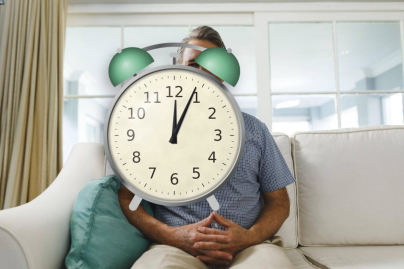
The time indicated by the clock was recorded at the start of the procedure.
12:04
